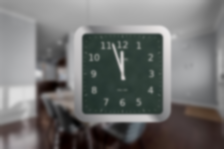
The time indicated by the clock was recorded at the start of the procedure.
11:57
